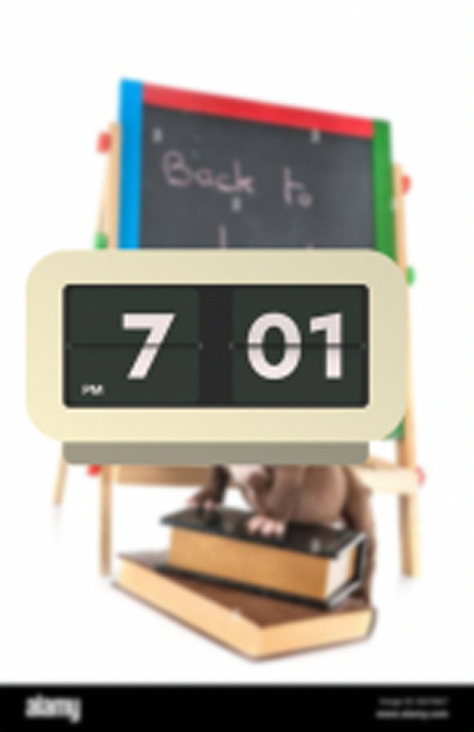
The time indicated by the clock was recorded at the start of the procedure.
7:01
